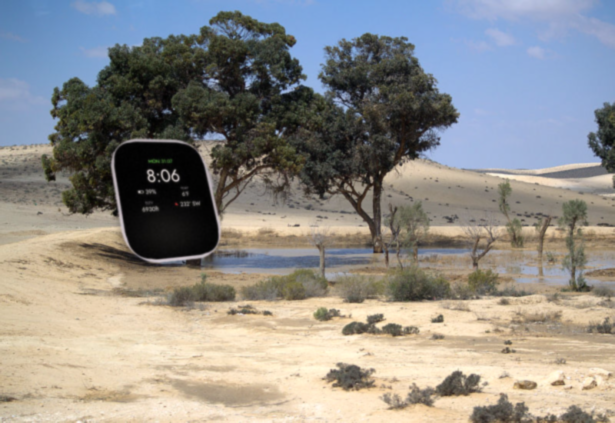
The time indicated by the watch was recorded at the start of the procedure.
8:06
